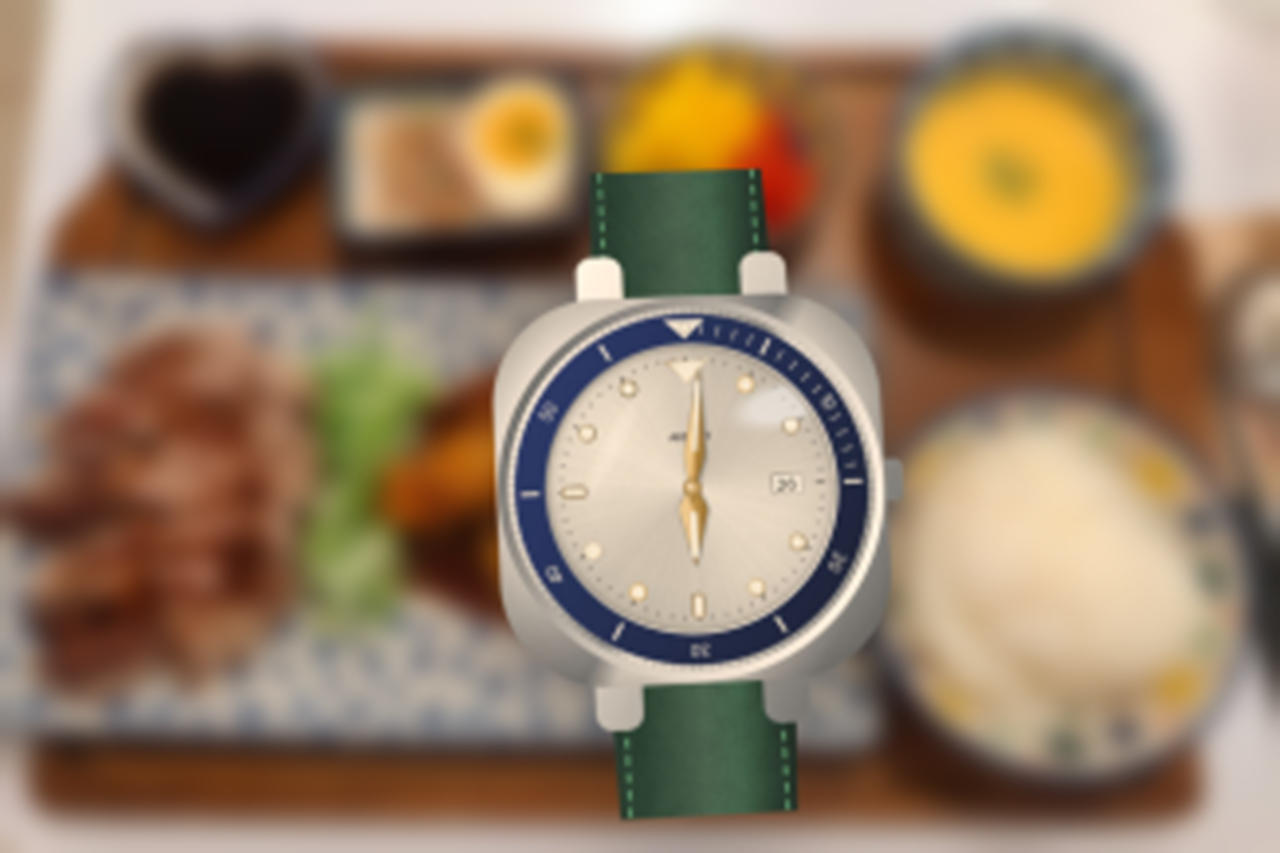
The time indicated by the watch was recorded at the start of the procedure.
6:01
